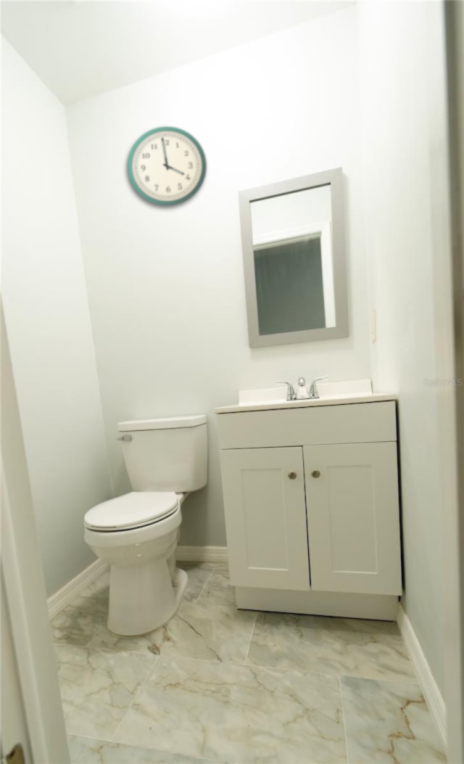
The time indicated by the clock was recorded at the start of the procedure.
3:59
